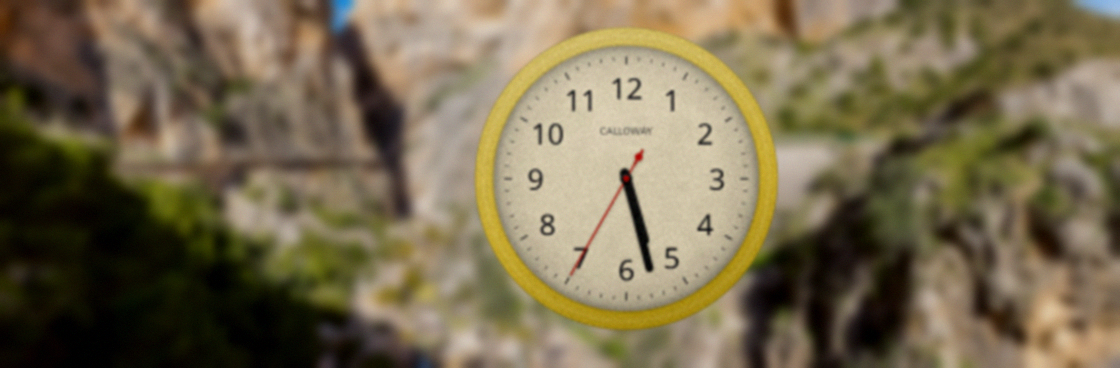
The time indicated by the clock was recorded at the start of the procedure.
5:27:35
